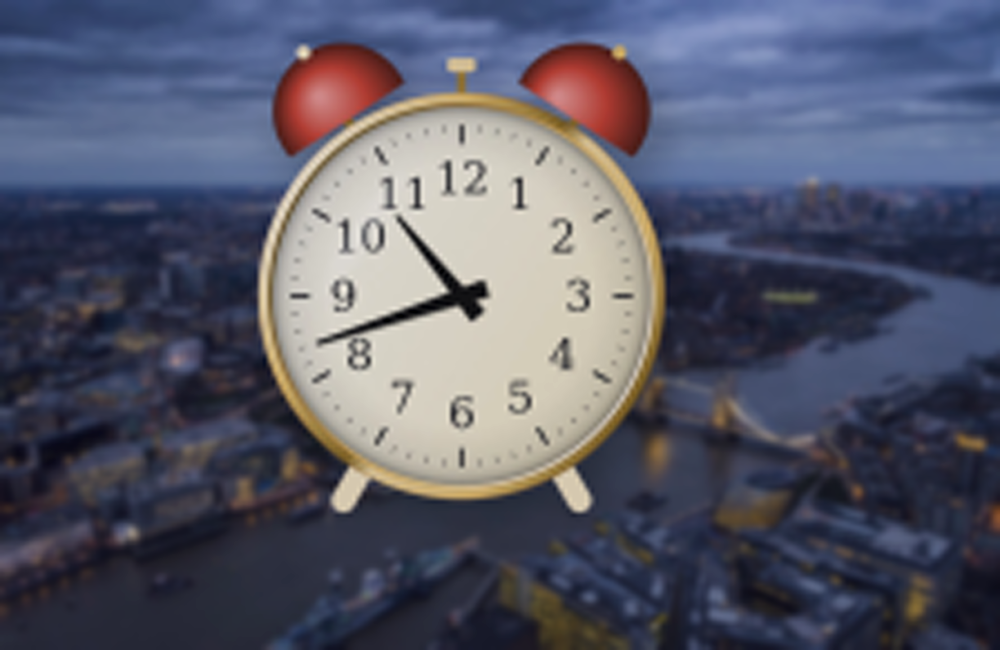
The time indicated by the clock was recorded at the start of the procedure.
10:42
